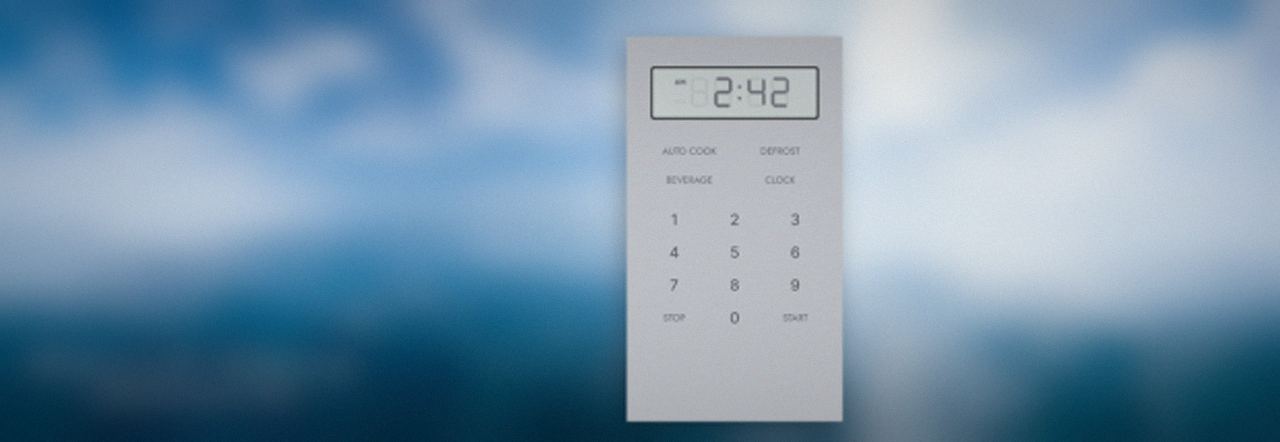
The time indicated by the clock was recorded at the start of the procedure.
2:42
